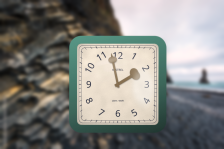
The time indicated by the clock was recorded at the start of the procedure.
1:58
